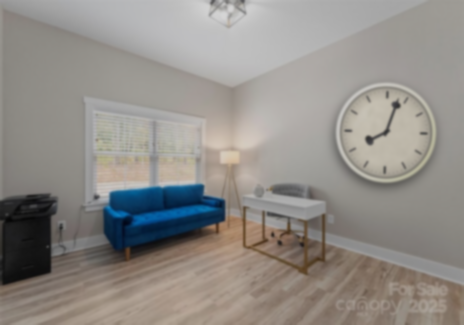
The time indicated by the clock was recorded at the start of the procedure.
8:03
